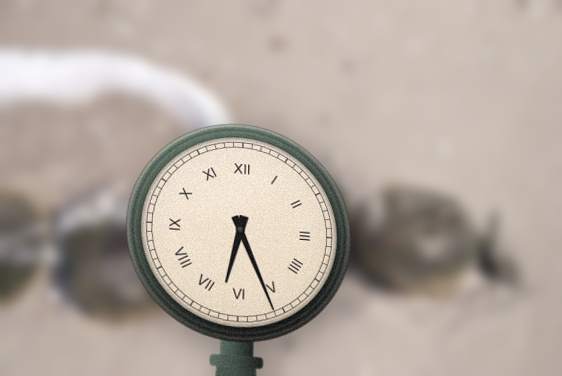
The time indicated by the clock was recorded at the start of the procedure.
6:26
